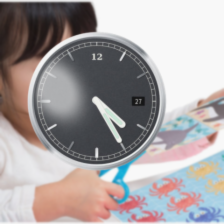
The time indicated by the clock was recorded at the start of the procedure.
4:25
